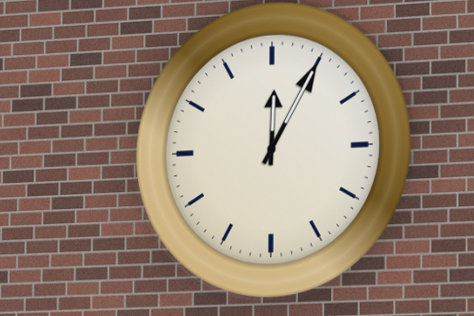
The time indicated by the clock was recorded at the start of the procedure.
12:05
